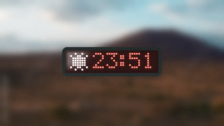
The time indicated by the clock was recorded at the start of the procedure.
23:51
